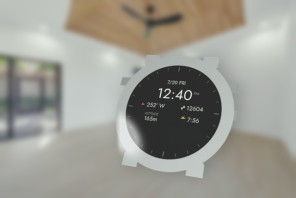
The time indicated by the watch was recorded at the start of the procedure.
12:40
